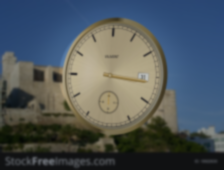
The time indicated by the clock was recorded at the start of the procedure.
3:16
